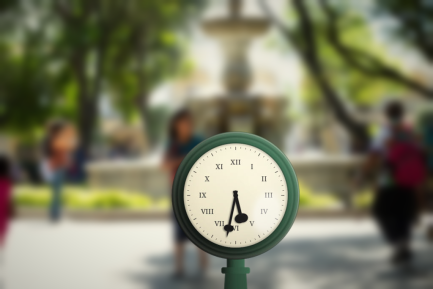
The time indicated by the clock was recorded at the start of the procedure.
5:32
